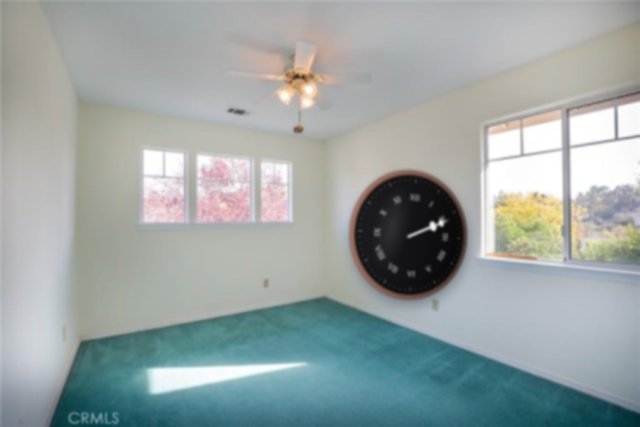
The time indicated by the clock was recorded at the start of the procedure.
2:11
